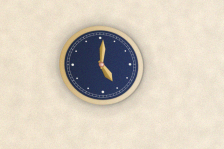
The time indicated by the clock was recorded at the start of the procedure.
5:01
